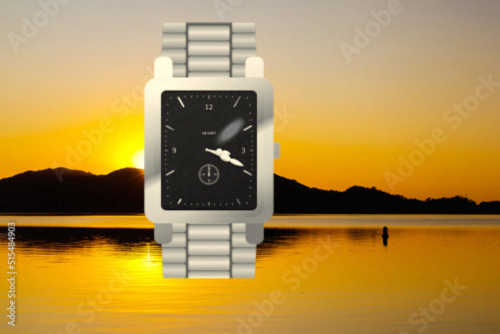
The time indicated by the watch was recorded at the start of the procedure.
3:19
